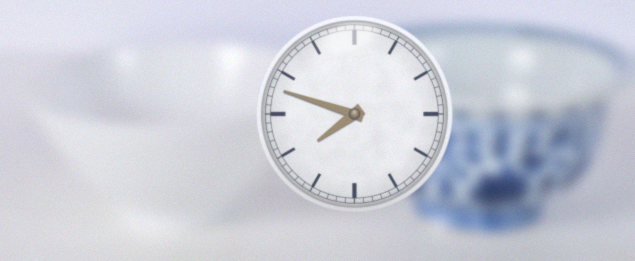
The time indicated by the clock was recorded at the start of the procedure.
7:48
